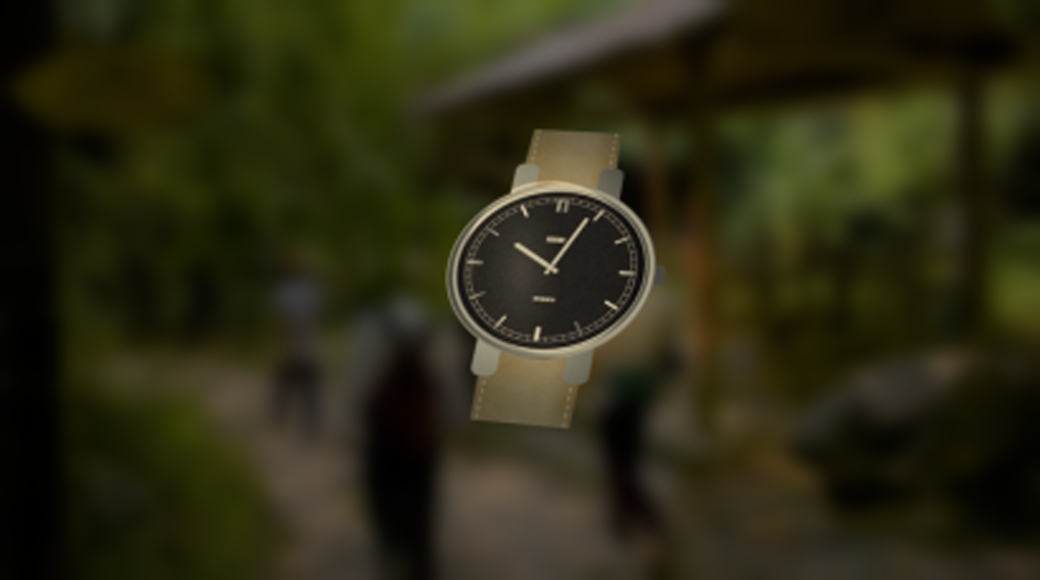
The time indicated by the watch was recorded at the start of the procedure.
10:04
